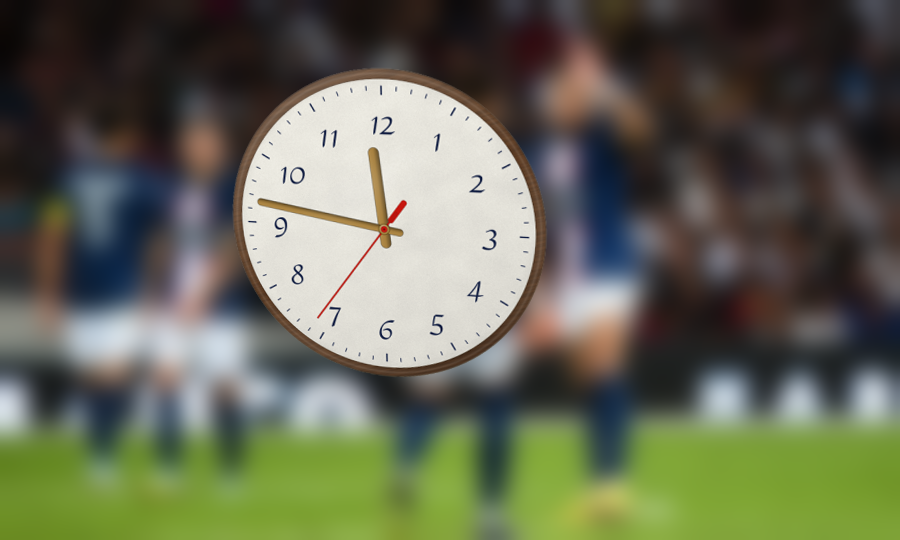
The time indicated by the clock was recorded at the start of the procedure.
11:46:36
